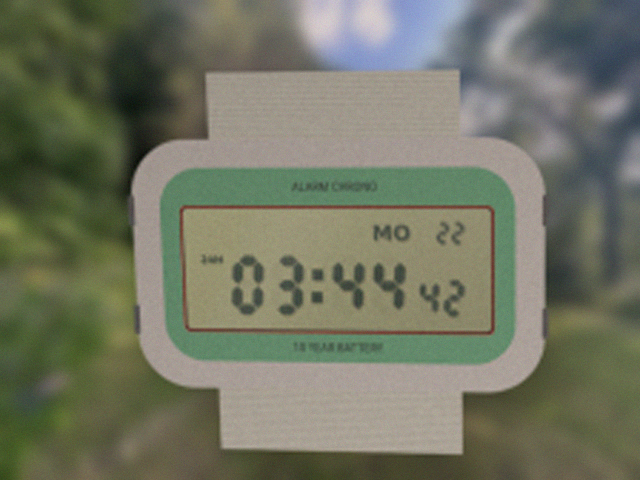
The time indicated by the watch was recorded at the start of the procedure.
3:44:42
